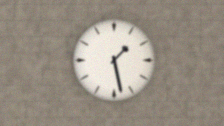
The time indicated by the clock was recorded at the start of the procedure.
1:28
